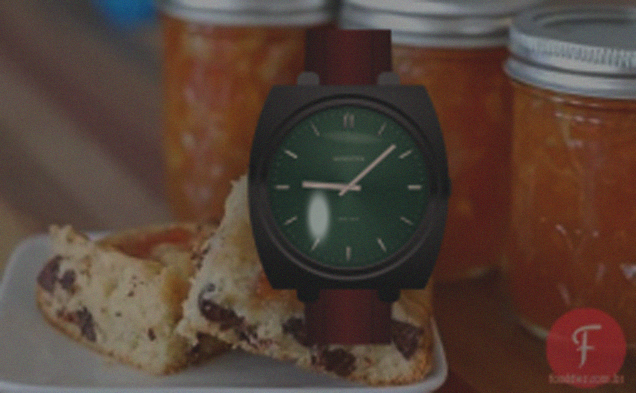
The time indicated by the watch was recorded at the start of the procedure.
9:08
